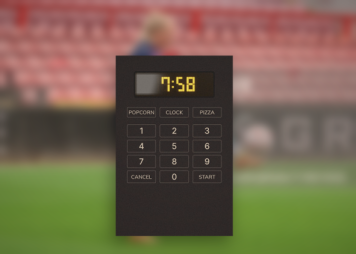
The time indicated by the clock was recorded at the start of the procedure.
7:58
